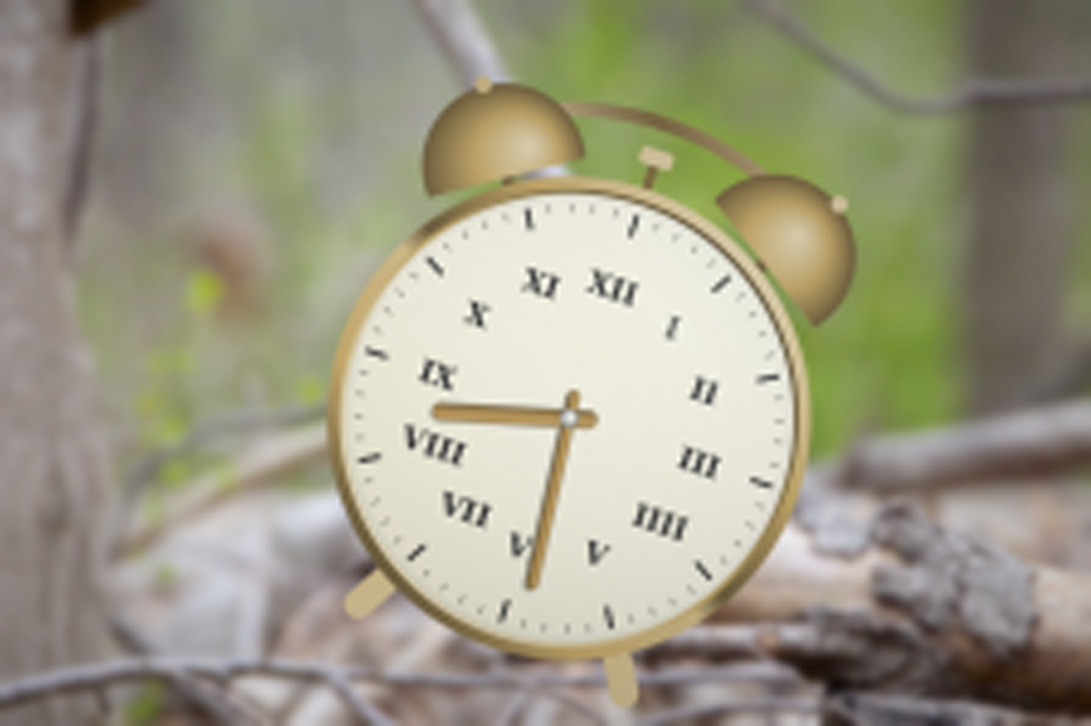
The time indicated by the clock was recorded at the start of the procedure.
8:29
